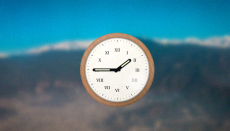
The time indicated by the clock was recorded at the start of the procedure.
1:45
